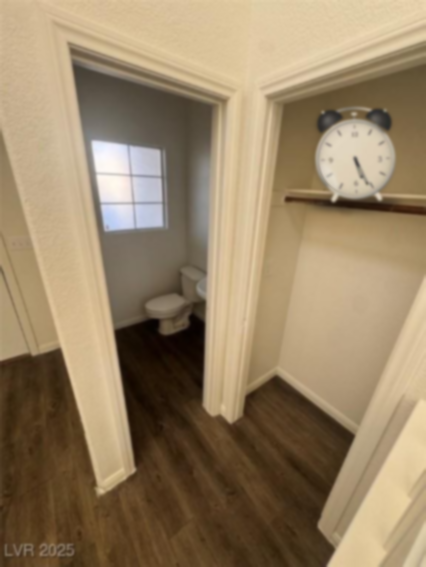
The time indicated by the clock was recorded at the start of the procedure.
5:26
